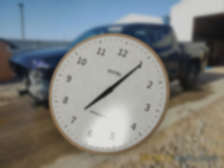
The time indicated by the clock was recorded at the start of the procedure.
7:05
